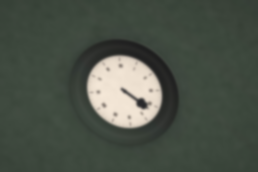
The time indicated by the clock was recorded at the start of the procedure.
4:22
